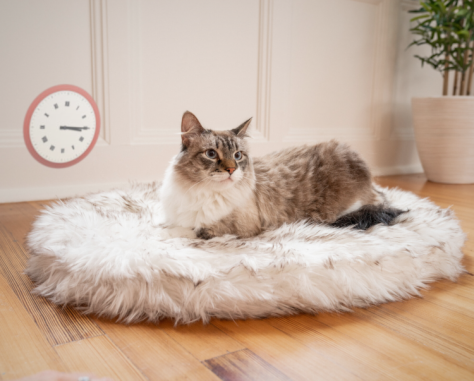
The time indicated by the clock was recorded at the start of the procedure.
3:15
